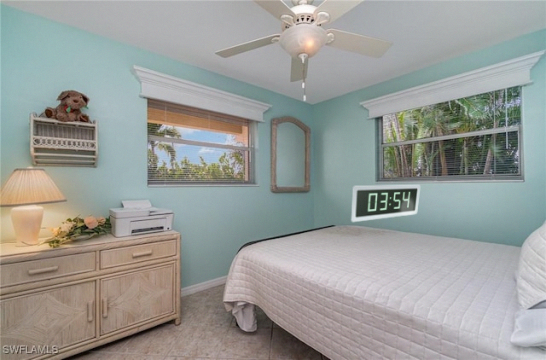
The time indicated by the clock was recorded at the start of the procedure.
3:54
